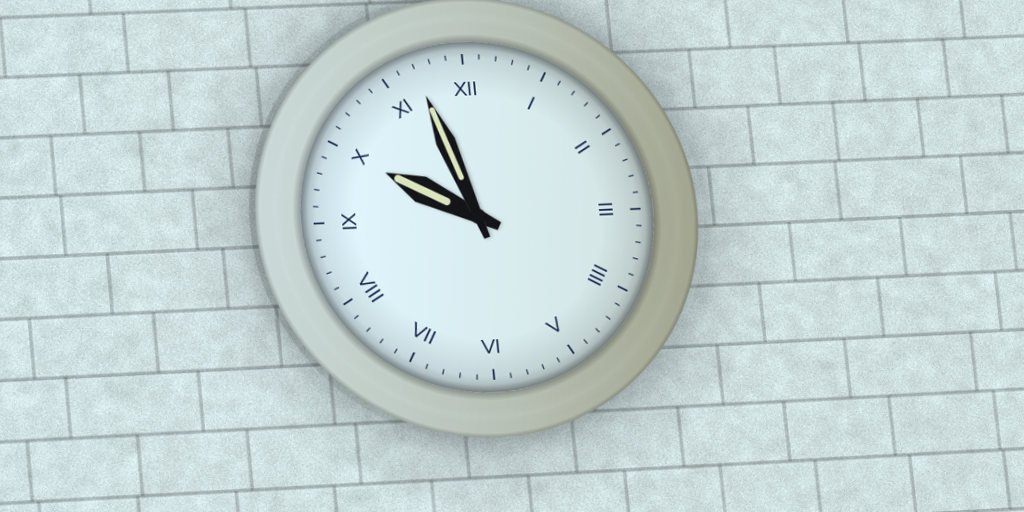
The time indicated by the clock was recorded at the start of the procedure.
9:57
